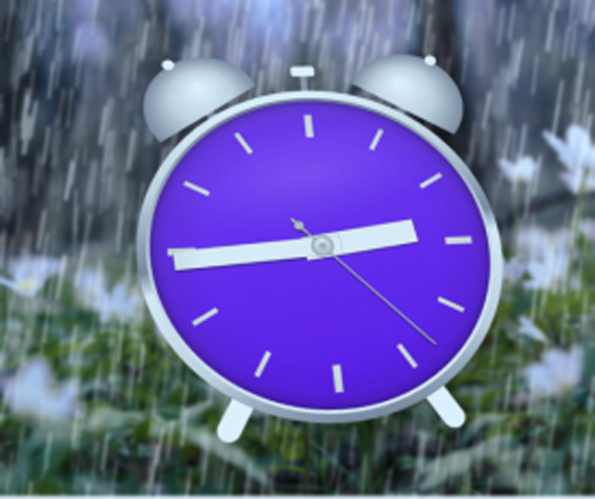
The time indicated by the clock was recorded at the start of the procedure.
2:44:23
